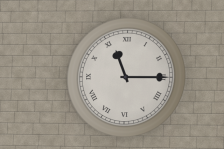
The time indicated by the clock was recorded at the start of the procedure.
11:15
